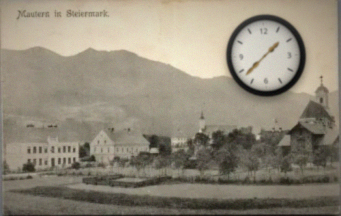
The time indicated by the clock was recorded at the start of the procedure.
1:38
